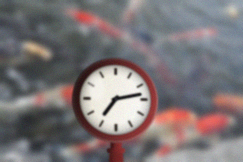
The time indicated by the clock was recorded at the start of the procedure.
7:13
